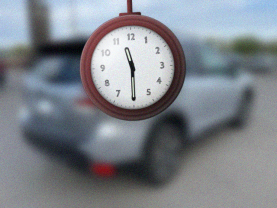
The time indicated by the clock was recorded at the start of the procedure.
11:30
